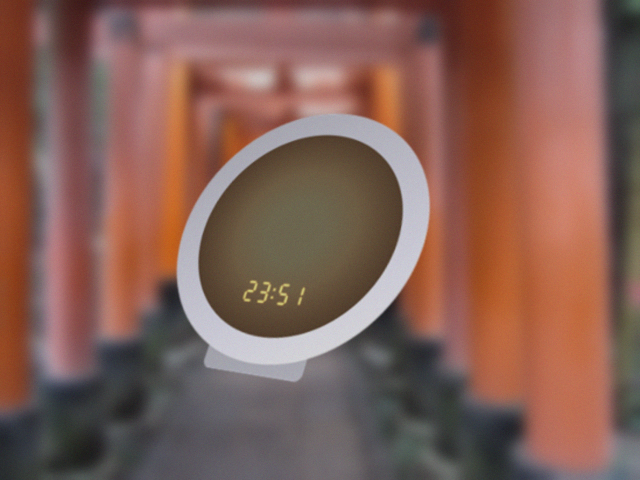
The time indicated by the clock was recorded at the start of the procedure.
23:51
